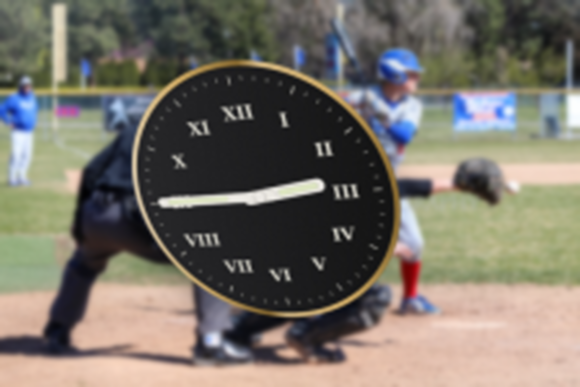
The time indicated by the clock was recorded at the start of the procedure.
2:45
